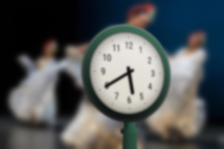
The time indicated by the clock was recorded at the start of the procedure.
5:40
